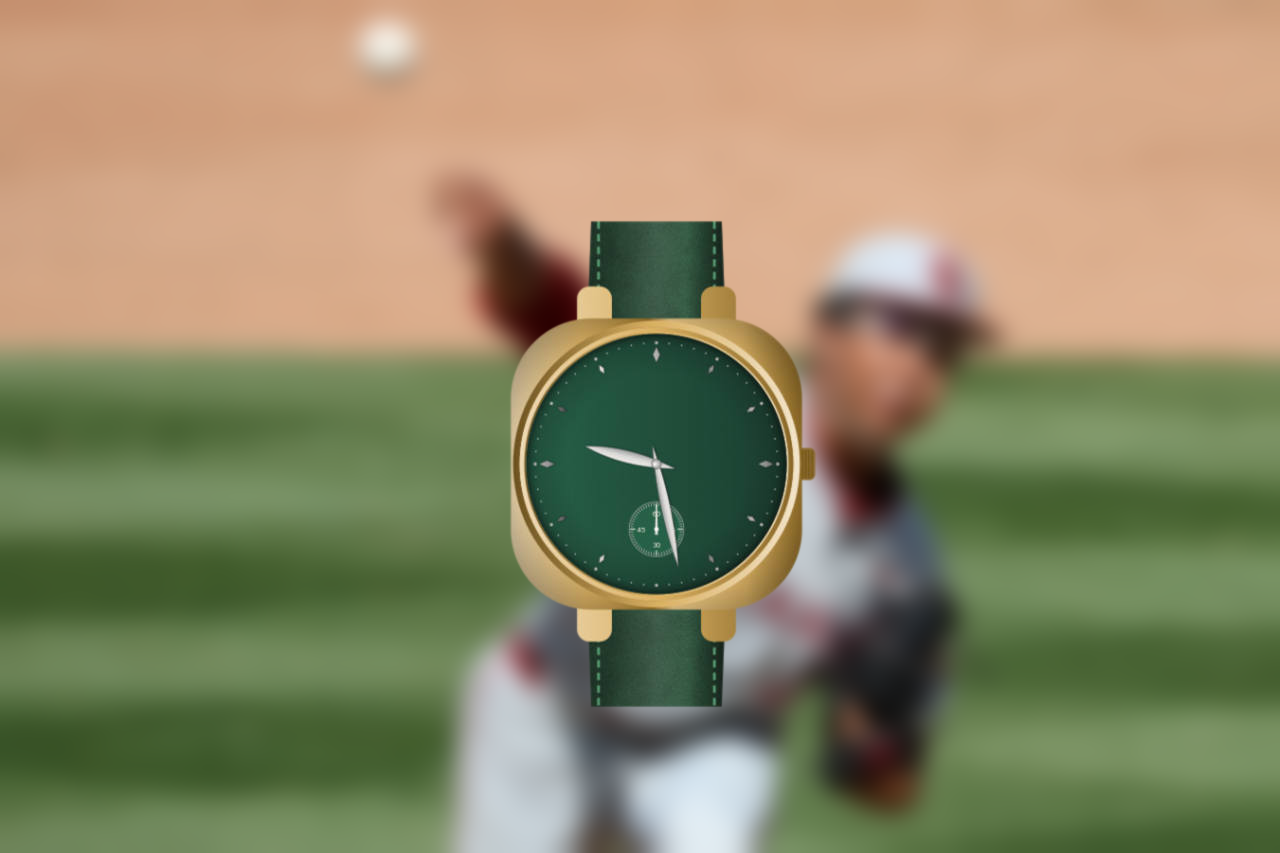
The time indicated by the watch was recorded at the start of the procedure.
9:28
